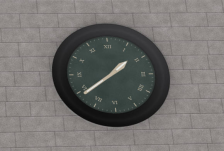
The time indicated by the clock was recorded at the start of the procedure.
1:39
